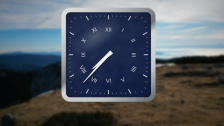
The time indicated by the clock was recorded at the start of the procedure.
7:37
